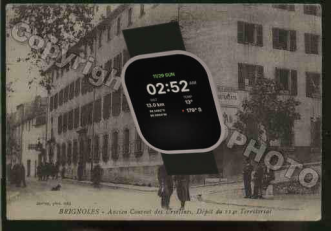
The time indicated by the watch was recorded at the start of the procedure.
2:52
